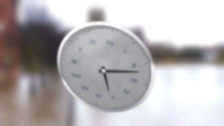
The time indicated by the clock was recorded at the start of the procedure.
5:12
